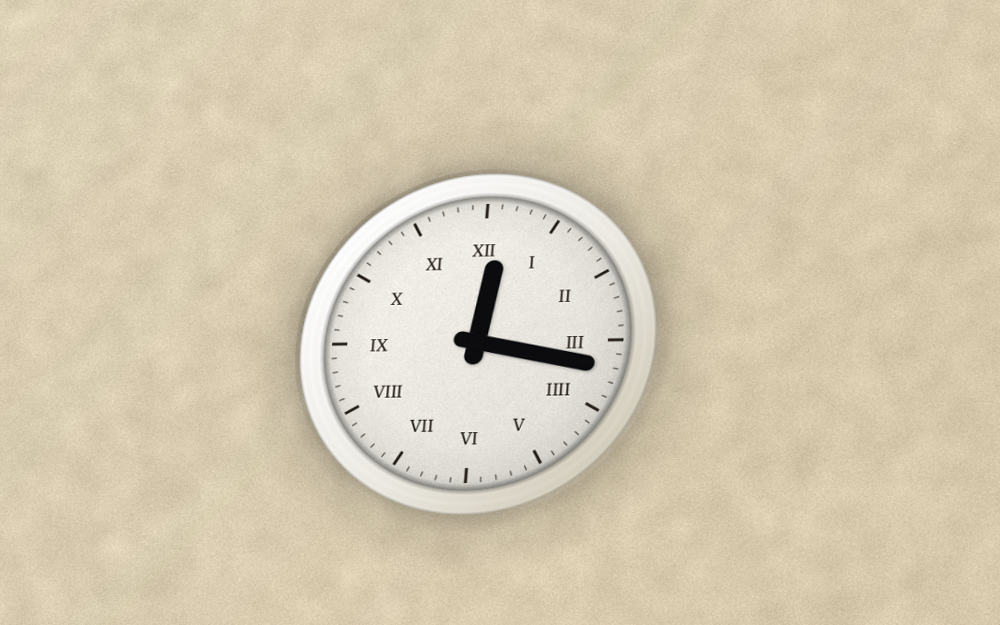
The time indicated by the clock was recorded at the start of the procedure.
12:17
